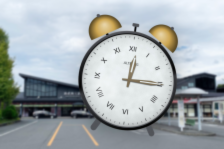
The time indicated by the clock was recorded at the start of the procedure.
12:15
